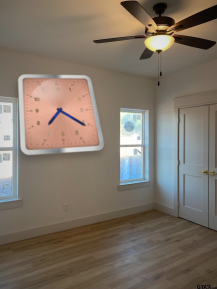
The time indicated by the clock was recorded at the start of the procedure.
7:21
